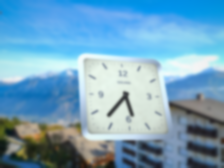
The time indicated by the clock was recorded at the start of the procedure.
5:37
